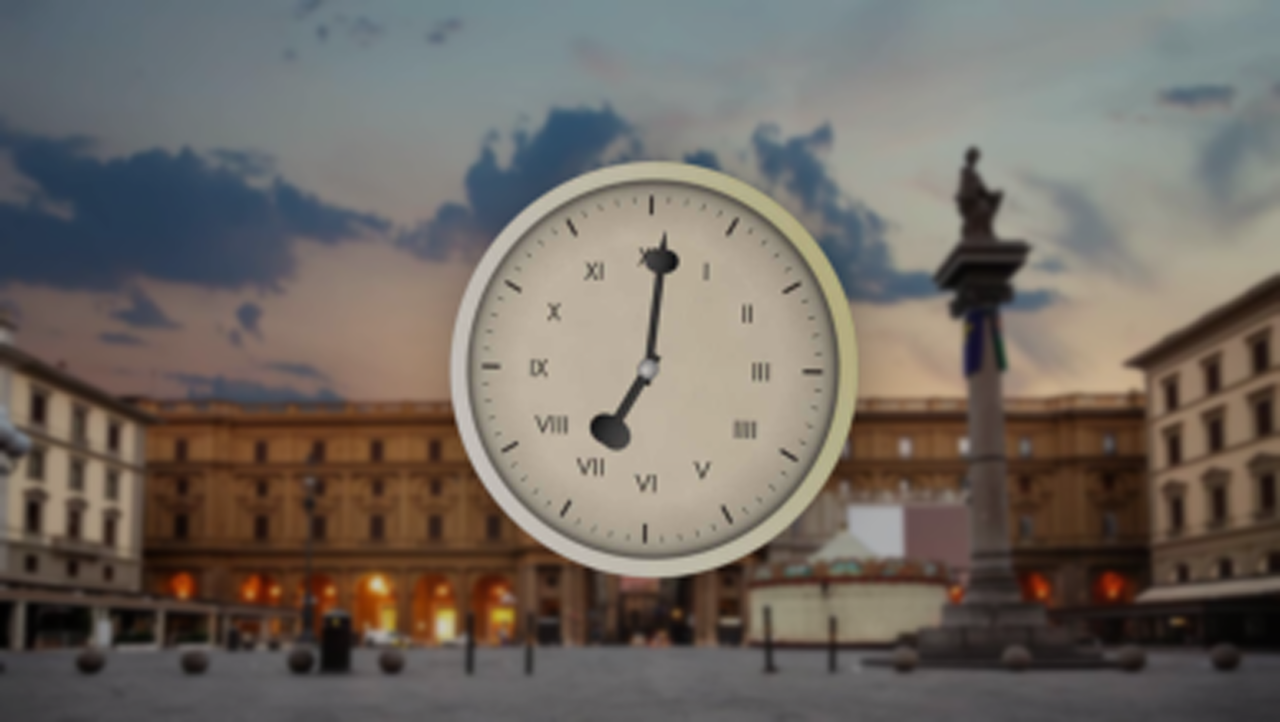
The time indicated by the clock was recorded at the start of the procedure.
7:01
